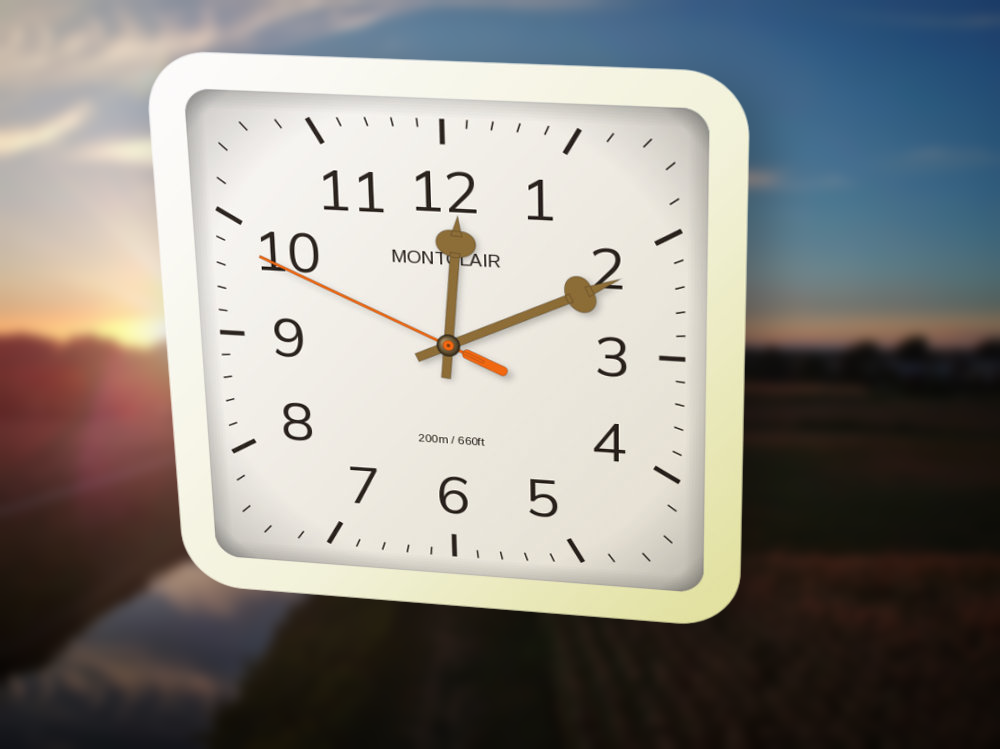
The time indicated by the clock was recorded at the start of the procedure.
12:10:49
